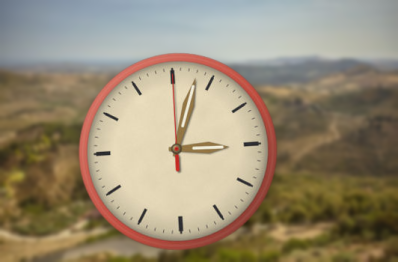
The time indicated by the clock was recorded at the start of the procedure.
3:03:00
